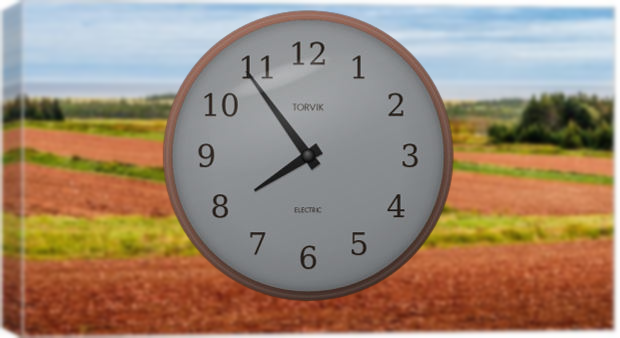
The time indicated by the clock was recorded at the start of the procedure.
7:54
